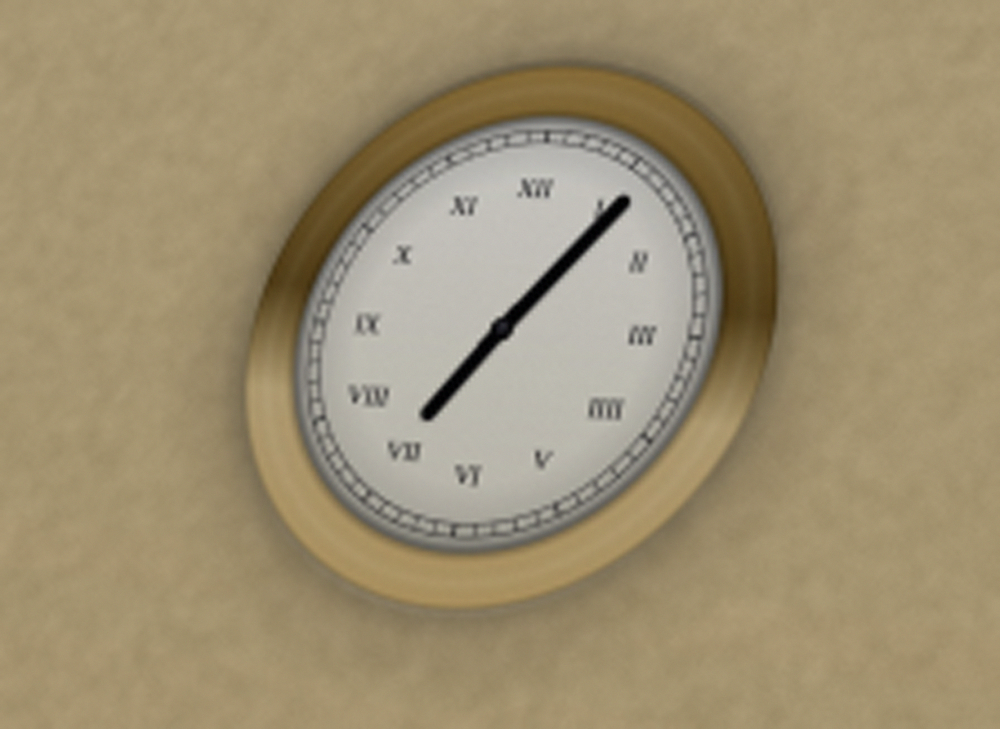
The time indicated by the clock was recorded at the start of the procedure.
7:06
